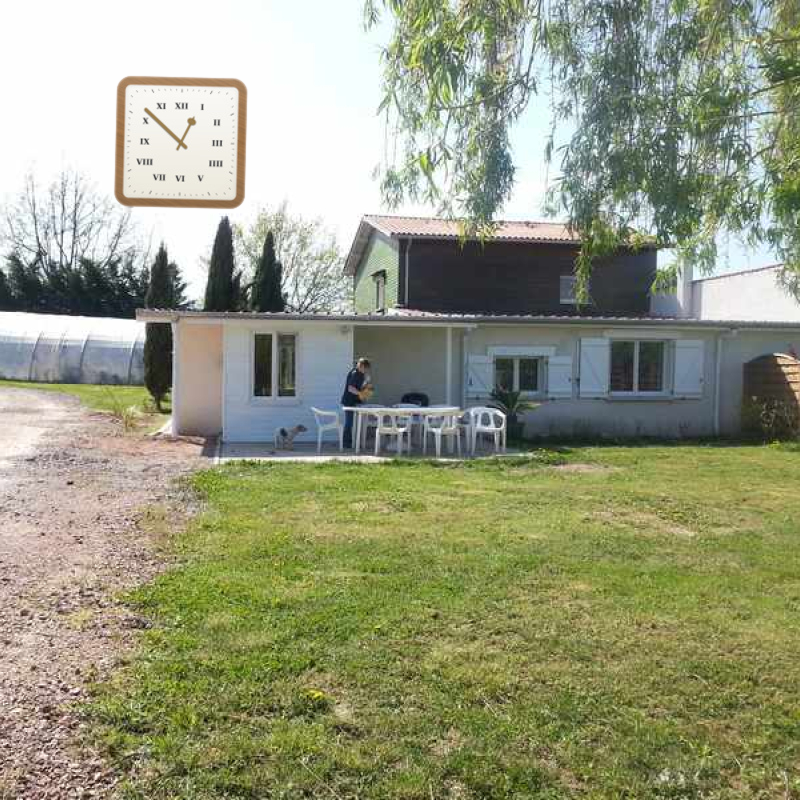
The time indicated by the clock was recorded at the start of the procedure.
12:52
